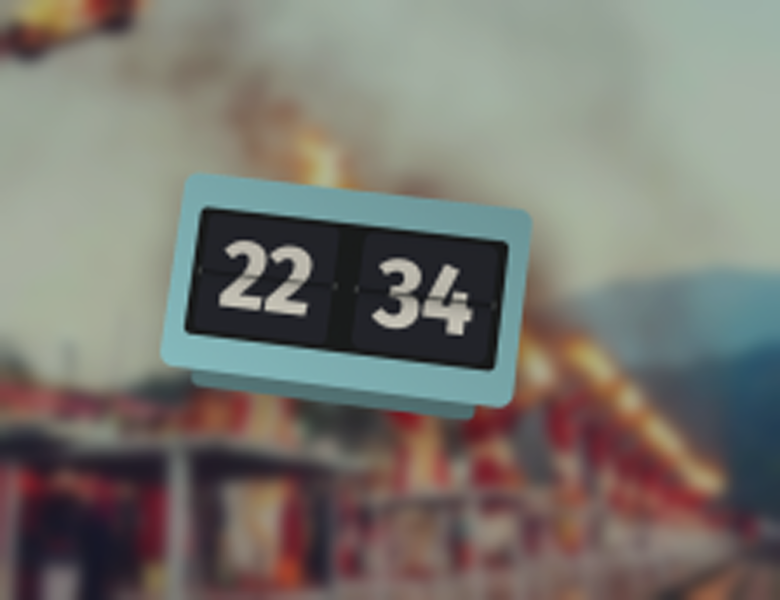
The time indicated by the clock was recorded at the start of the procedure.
22:34
